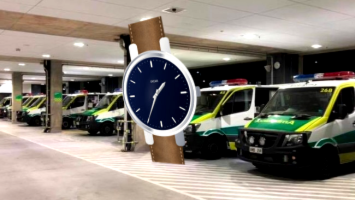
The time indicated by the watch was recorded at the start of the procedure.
1:35
